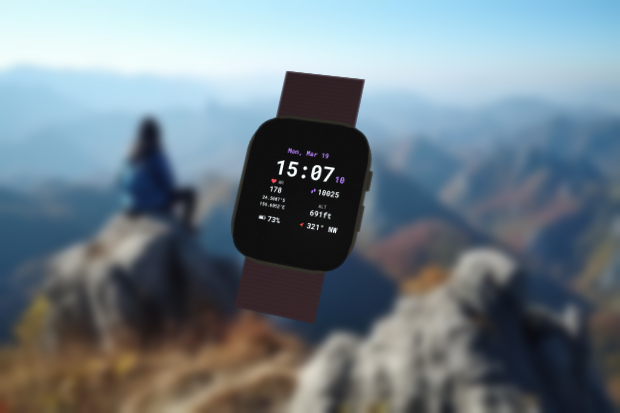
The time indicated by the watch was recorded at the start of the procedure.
15:07:10
